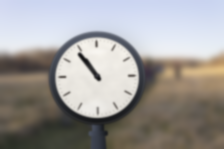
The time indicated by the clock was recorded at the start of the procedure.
10:54
